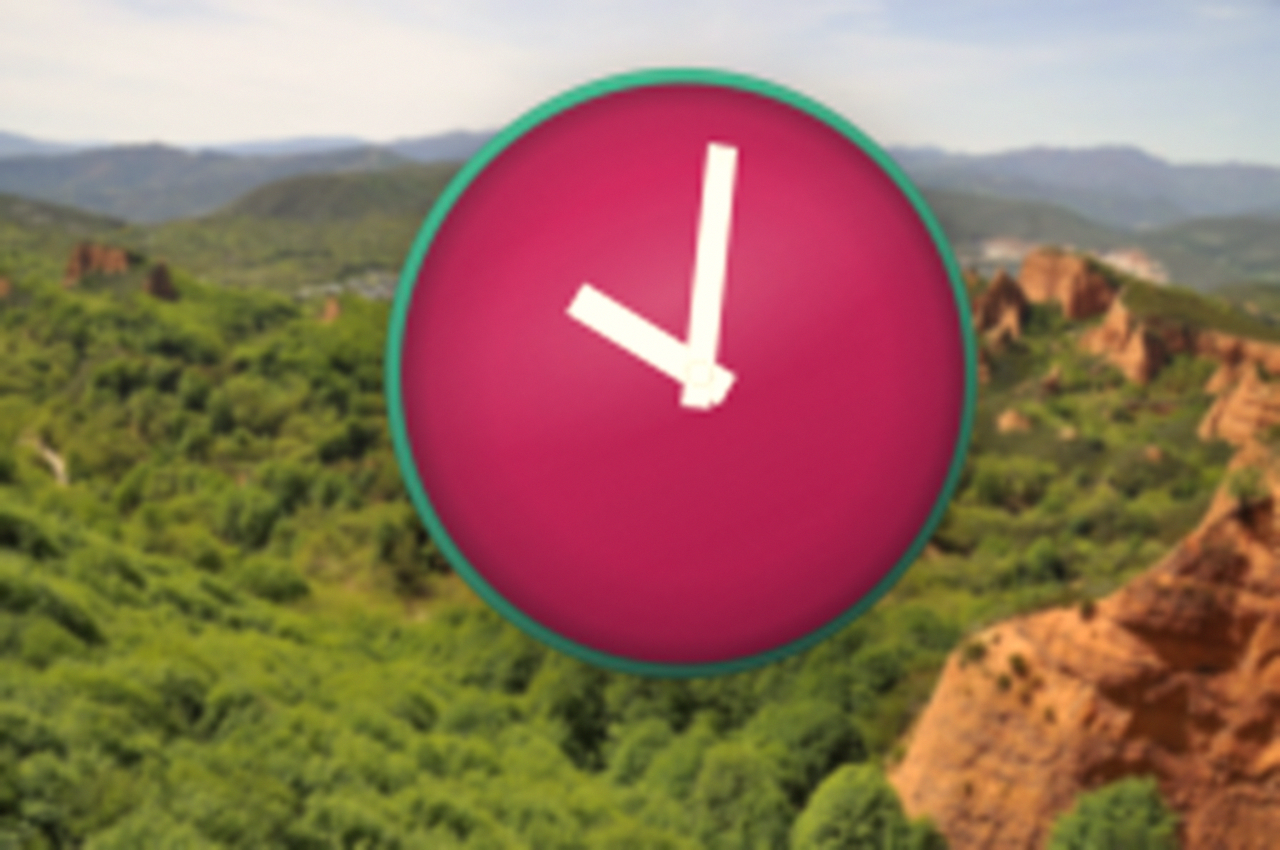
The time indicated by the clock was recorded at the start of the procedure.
10:01
